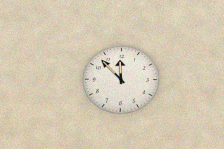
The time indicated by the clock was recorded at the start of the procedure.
11:53
